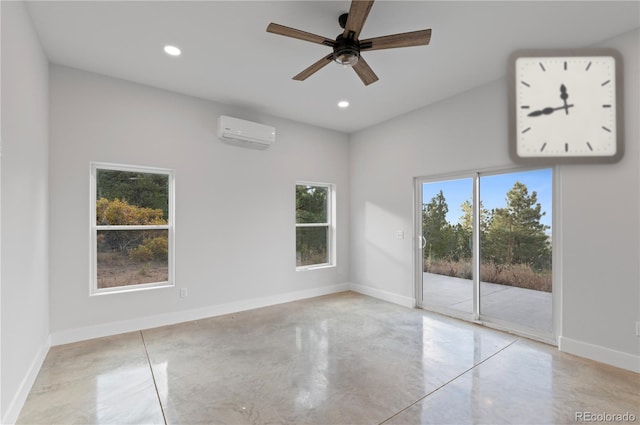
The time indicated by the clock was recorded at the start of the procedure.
11:43
